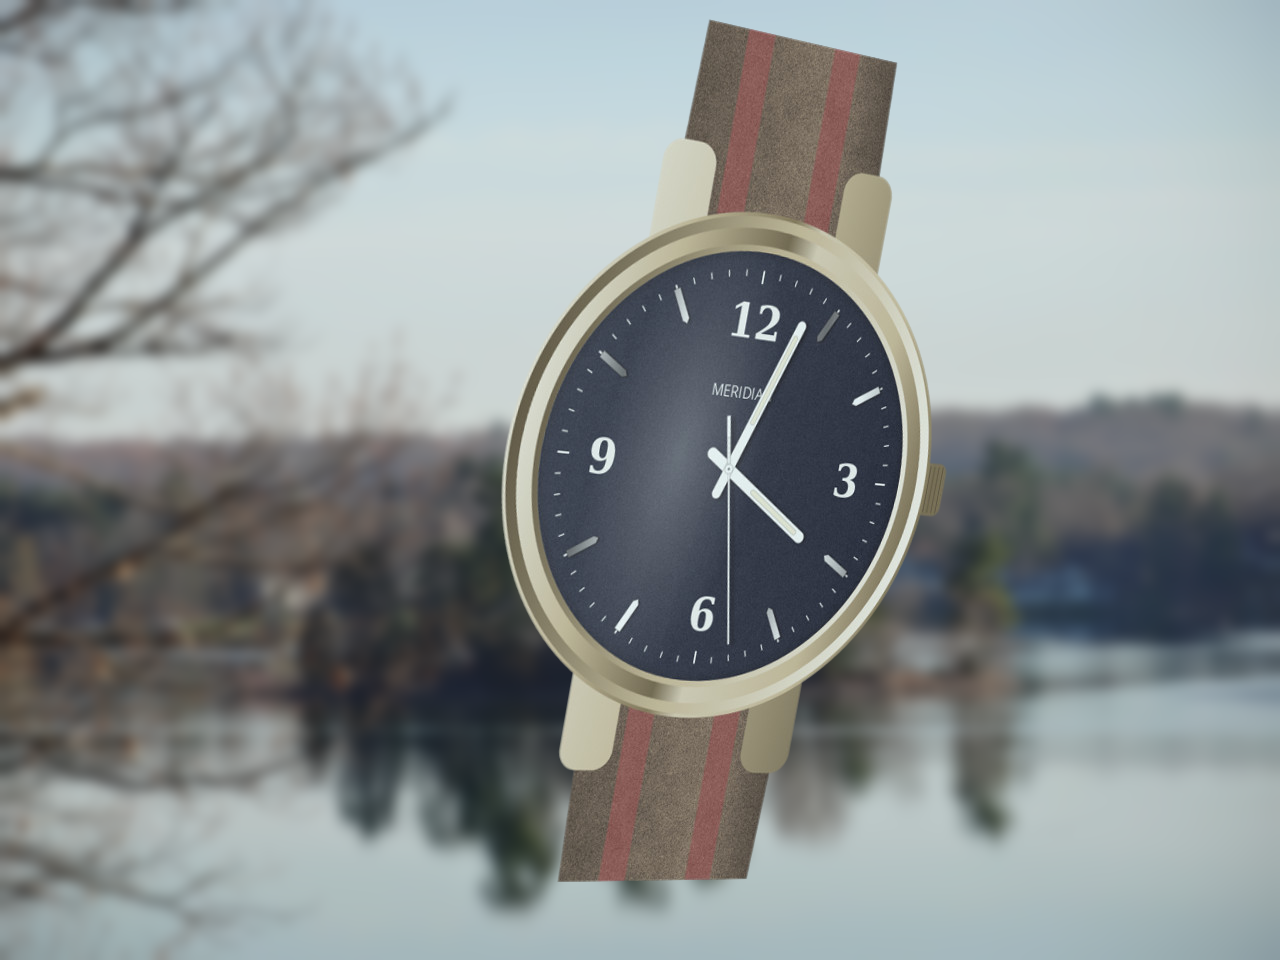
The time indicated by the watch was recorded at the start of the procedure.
4:03:28
